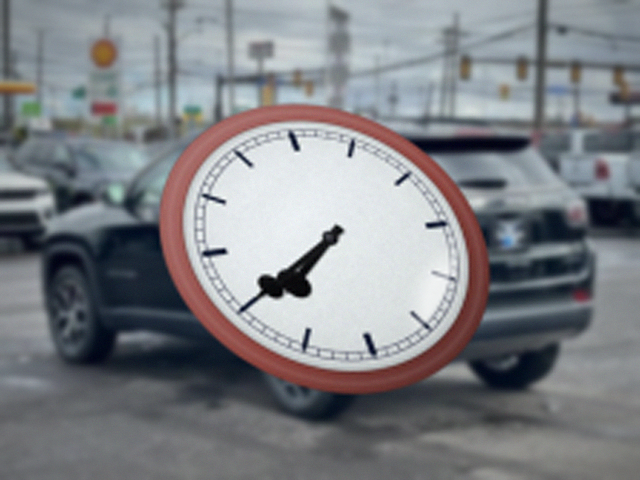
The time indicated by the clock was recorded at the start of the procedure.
7:40
